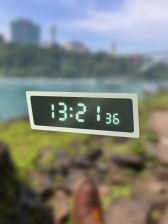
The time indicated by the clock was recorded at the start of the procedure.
13:21:36
